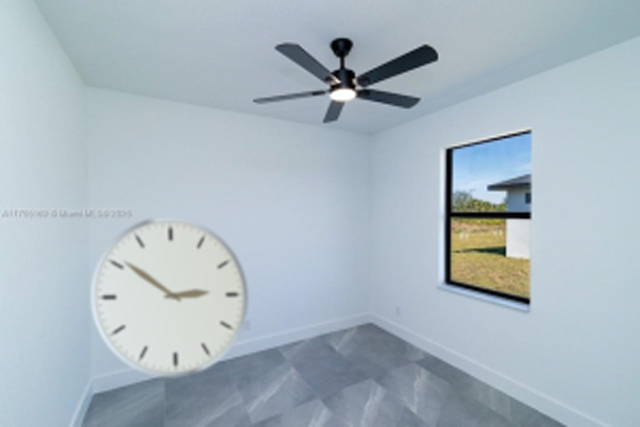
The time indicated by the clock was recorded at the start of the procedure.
2:51
